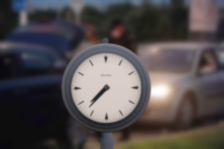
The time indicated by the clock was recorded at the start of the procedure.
7:37
